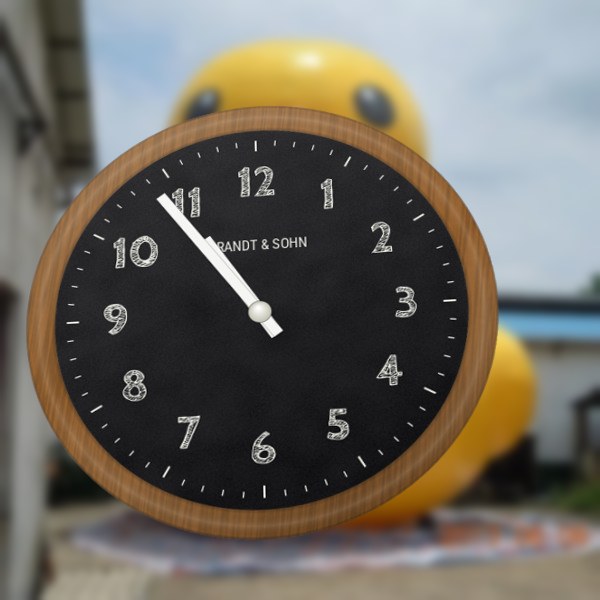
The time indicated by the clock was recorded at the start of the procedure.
10:54
